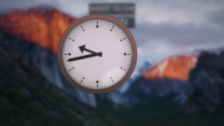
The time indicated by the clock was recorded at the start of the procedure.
9:43
